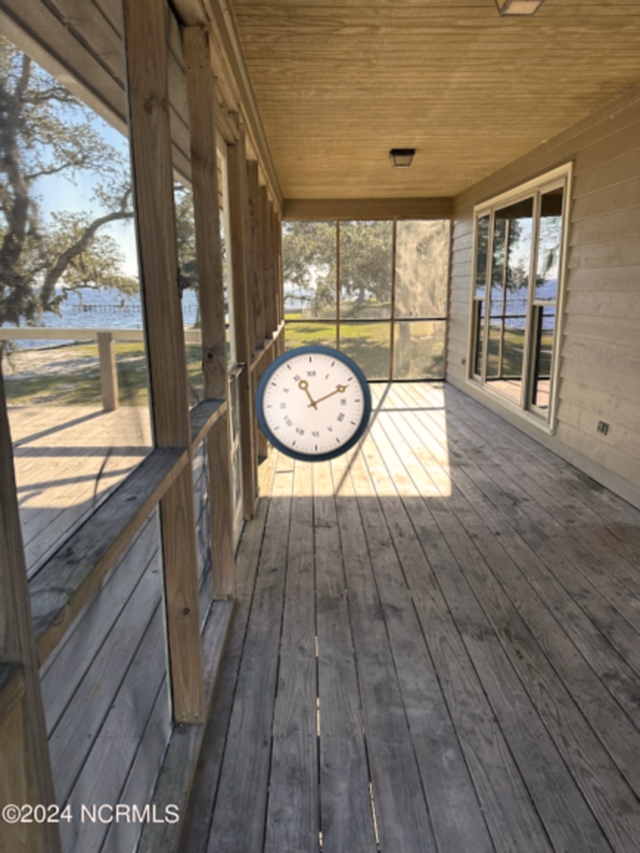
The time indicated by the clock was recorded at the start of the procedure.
11:11
